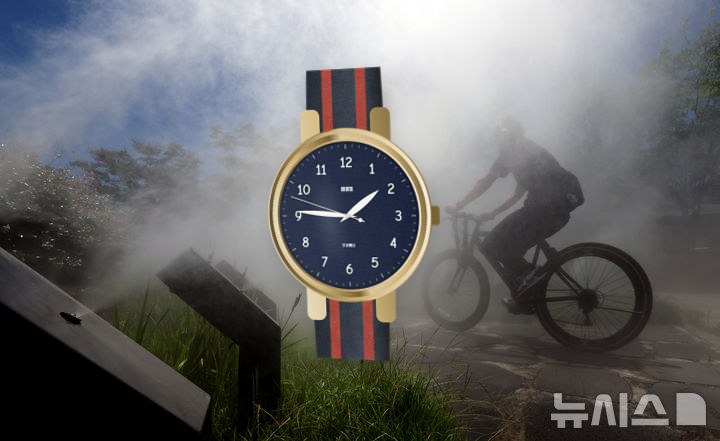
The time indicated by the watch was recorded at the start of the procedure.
1:45:48
